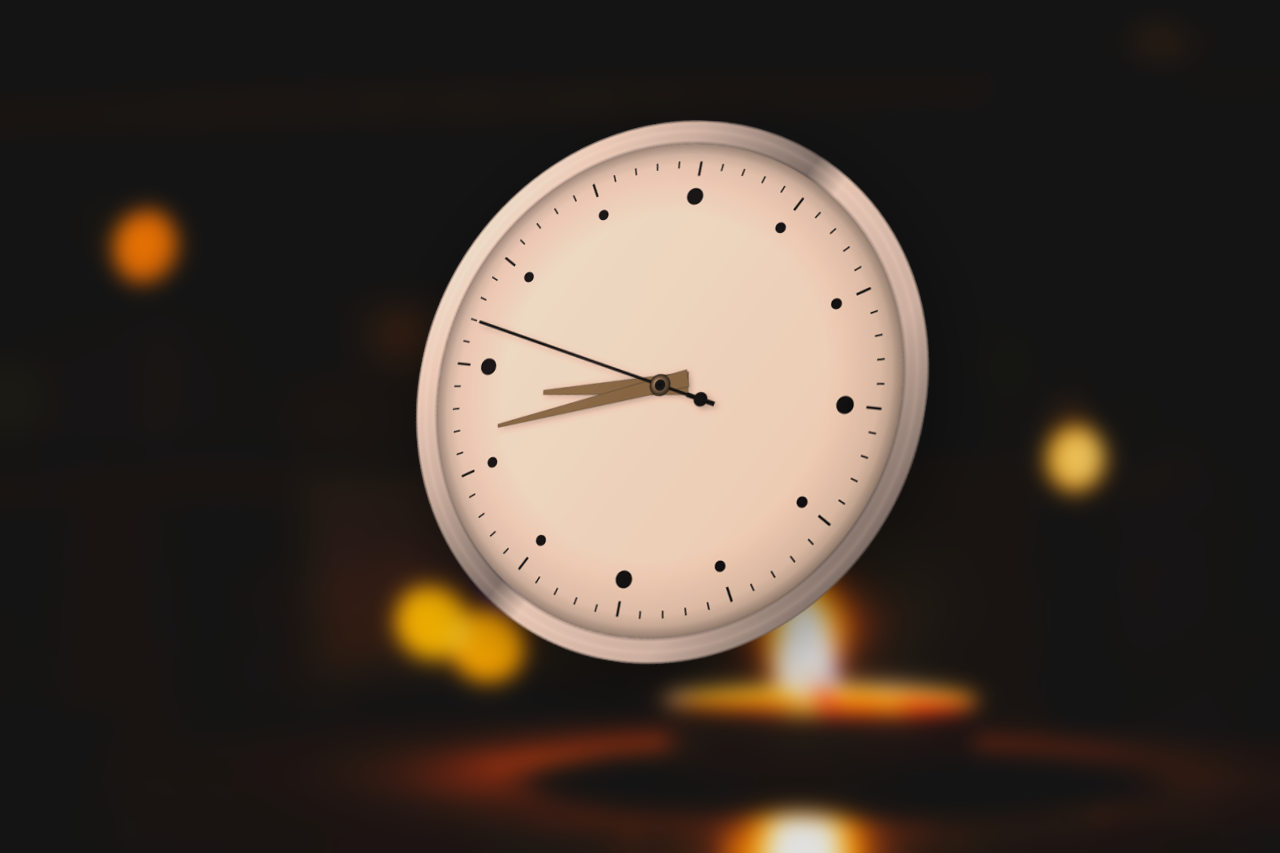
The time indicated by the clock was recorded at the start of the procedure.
8:41:47
